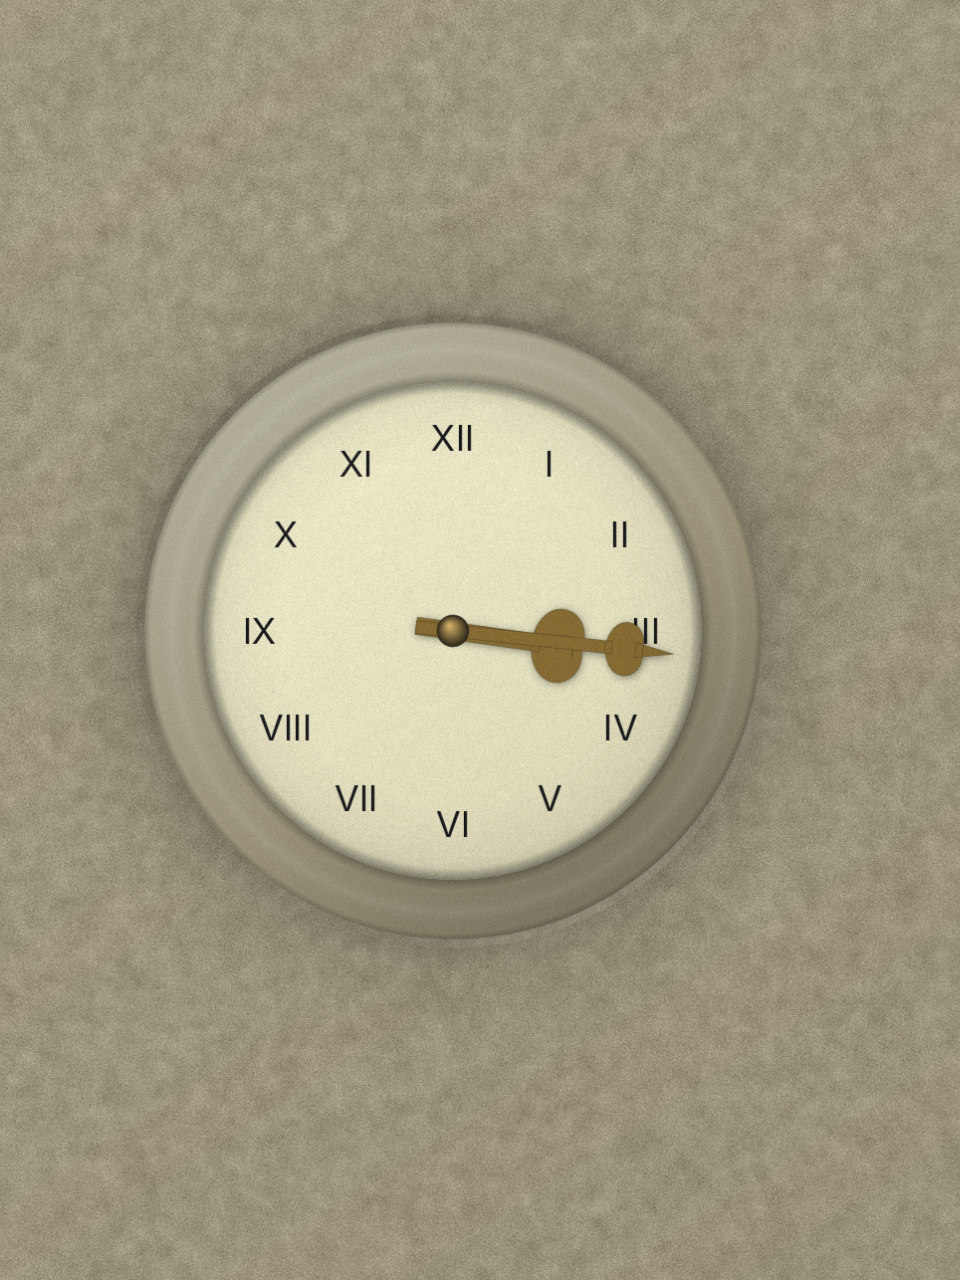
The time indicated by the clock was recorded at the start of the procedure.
3:16
